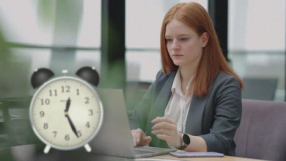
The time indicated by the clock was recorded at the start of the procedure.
12:26
